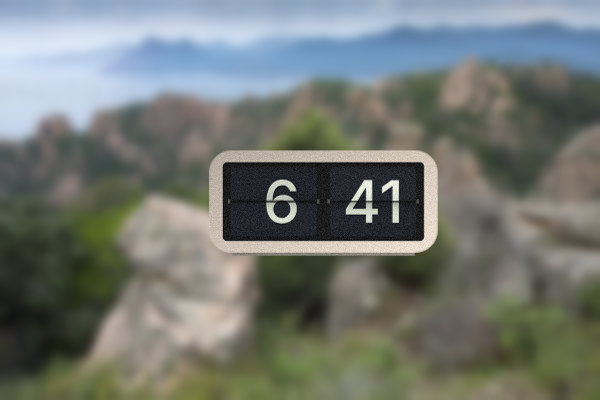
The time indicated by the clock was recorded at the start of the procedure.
6:41
